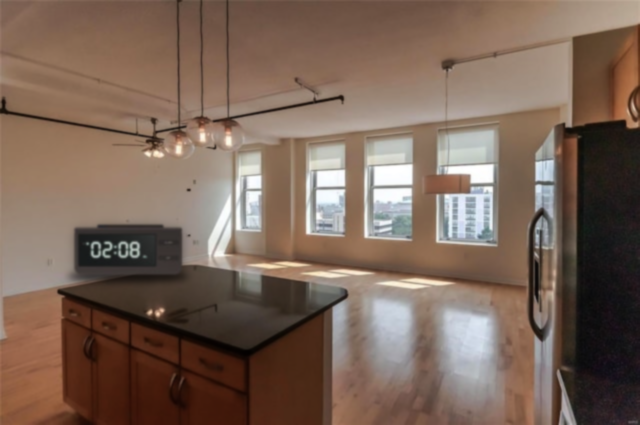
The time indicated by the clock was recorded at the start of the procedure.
2:08
